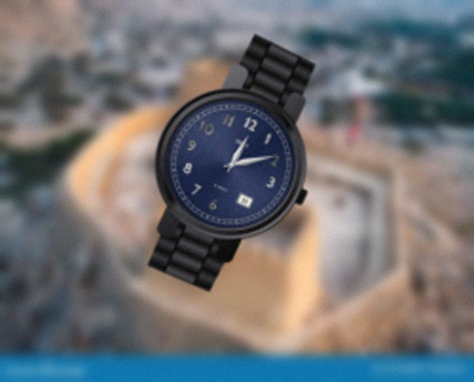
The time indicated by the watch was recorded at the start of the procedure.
12:09
